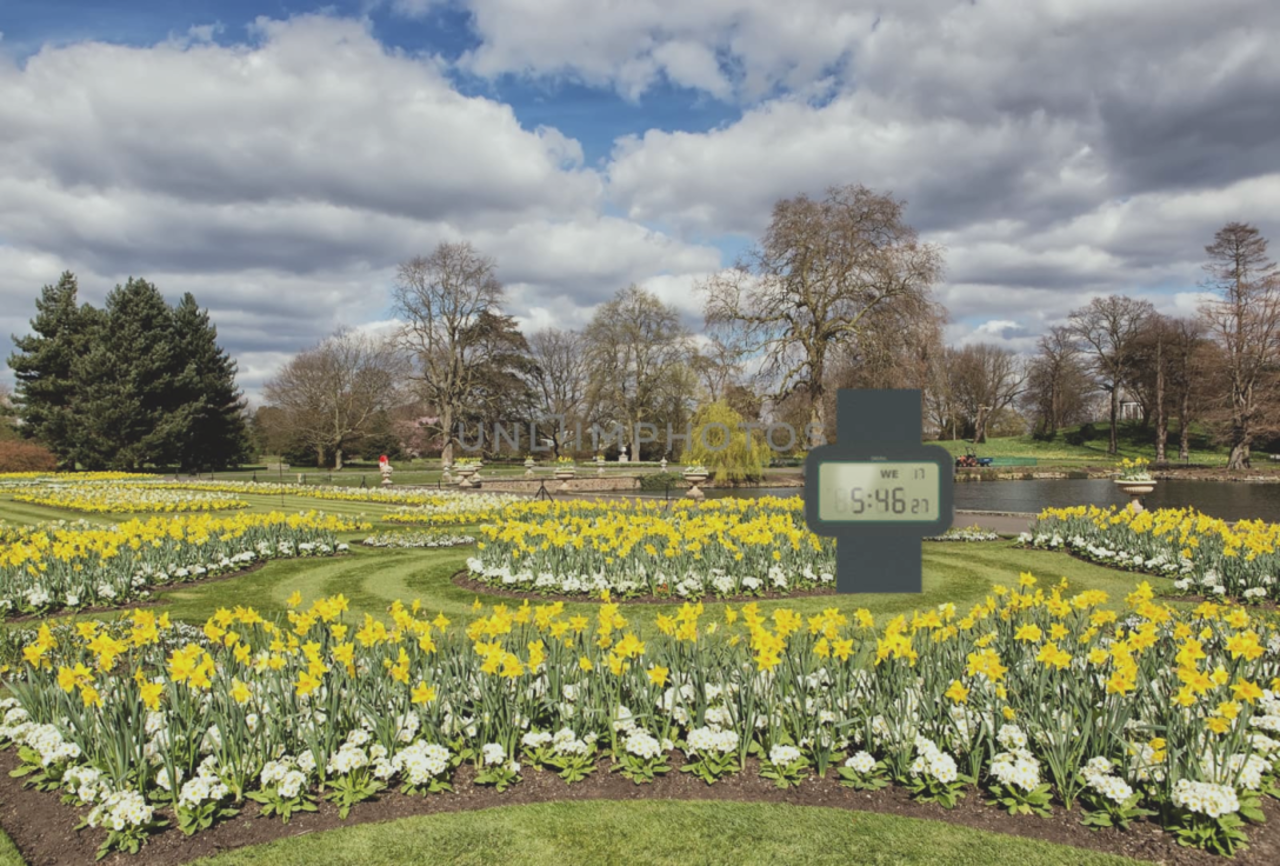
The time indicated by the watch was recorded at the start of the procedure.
5:46:27
